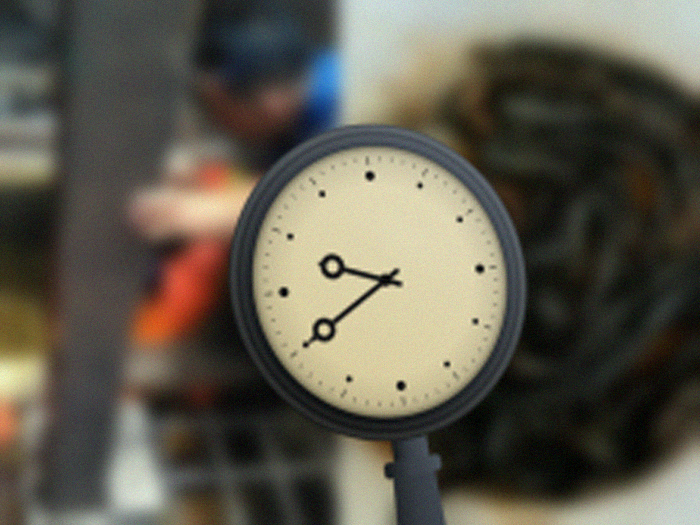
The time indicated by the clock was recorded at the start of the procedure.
9:40
